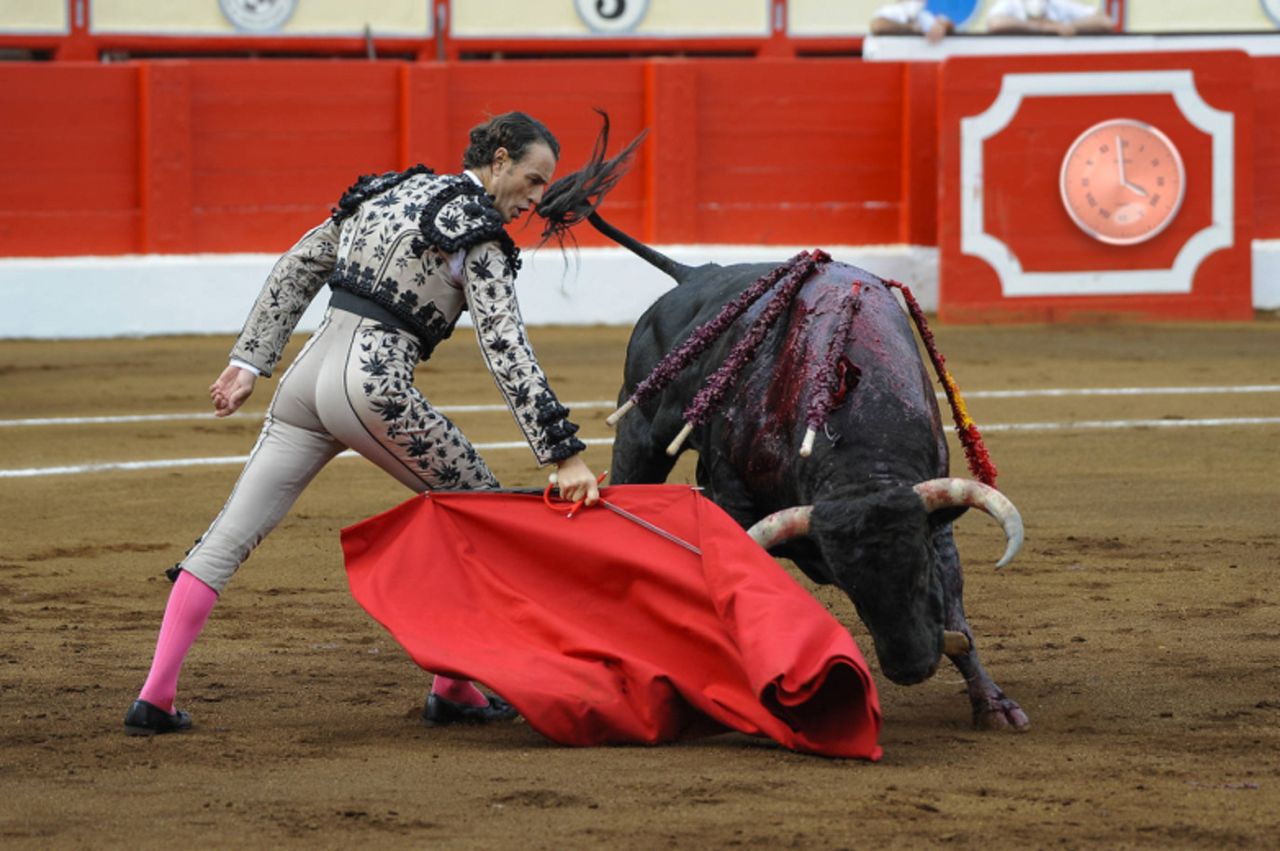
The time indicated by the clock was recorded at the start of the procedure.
3:59
